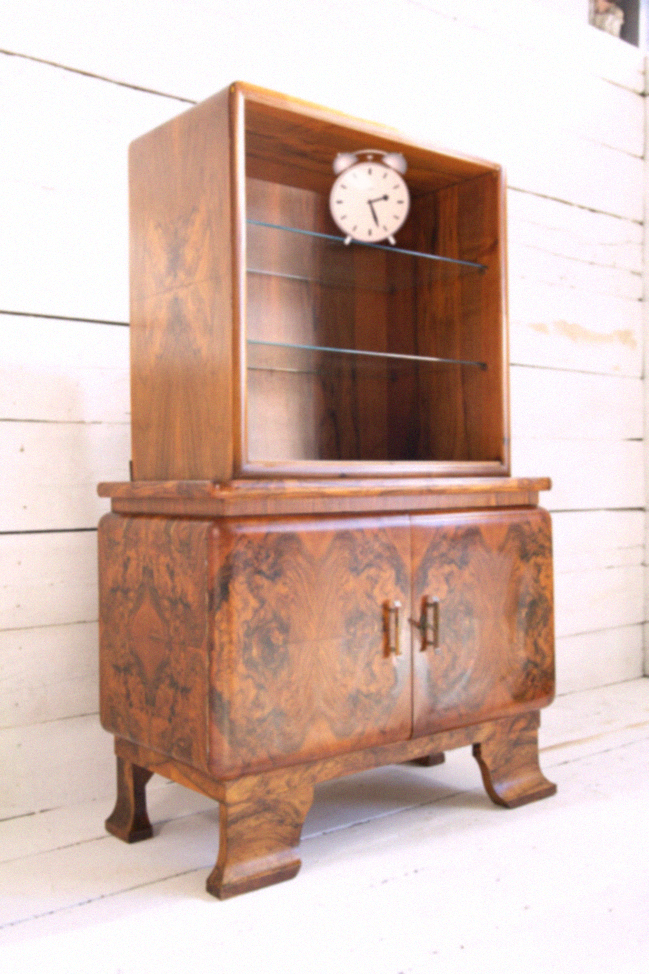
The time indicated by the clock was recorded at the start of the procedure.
2:27
